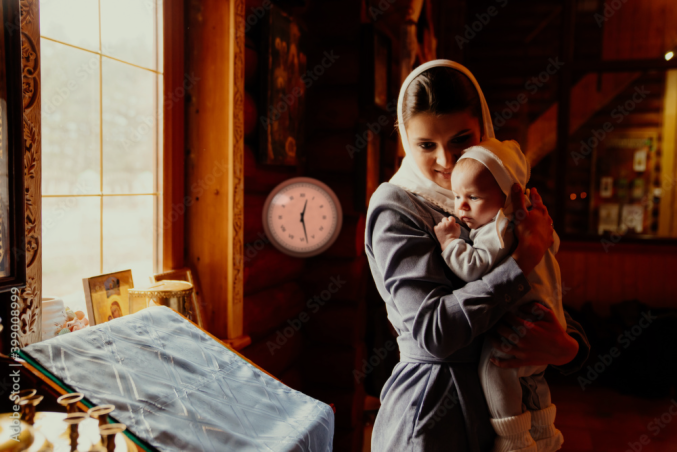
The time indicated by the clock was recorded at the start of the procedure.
12:28
